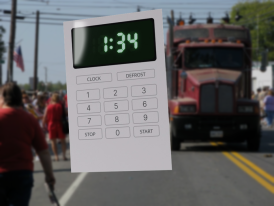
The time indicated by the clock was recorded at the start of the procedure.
1:34
